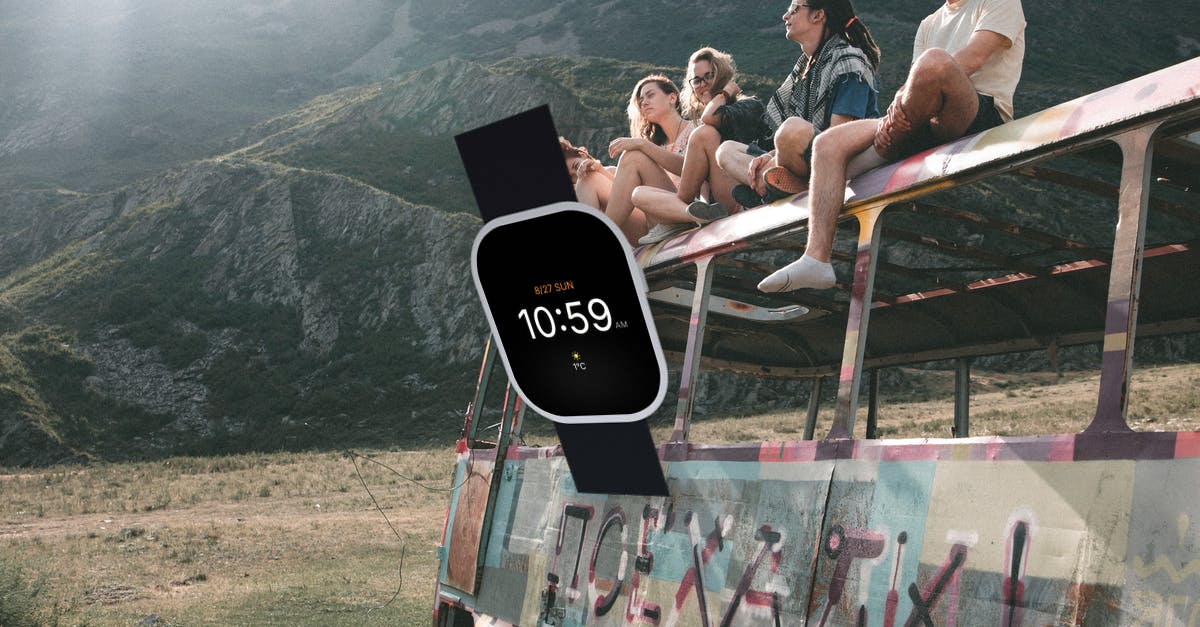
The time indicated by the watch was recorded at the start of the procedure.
10:59
